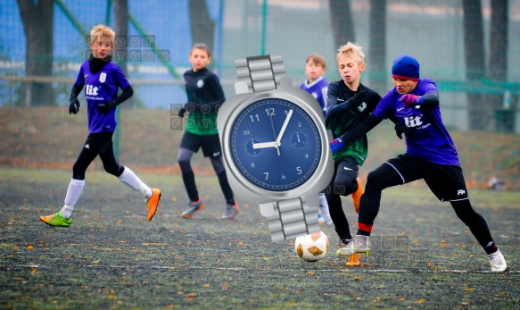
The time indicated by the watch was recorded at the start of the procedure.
9:06
